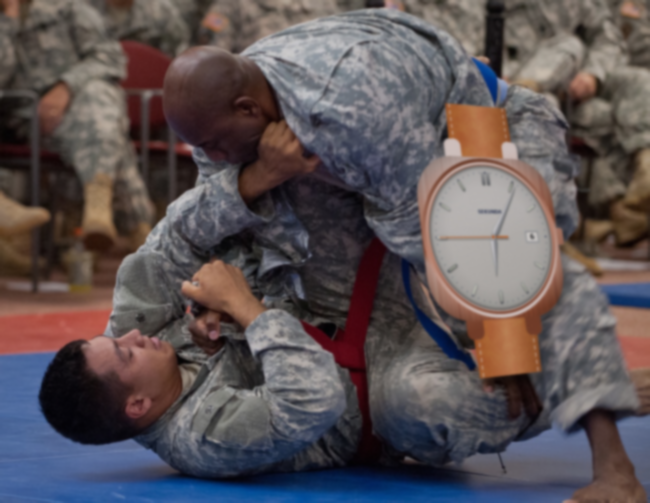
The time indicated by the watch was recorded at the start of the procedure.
6:05:45
